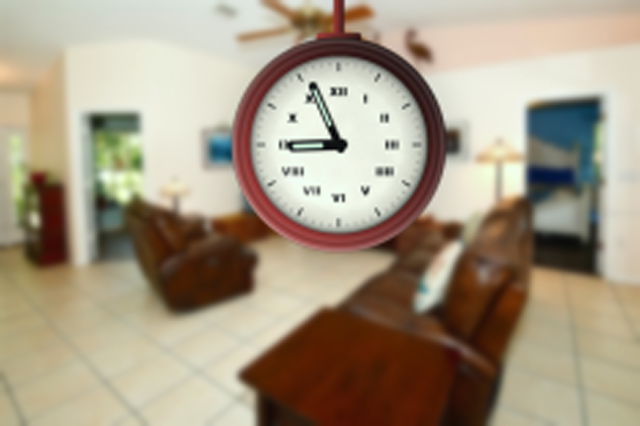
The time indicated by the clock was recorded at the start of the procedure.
8:56
